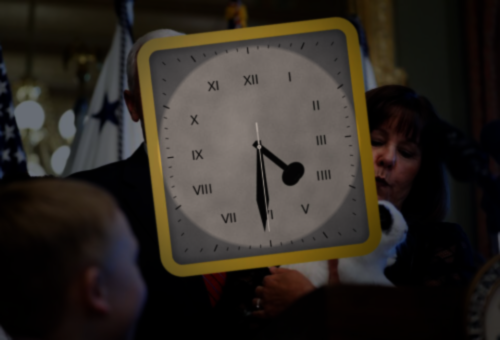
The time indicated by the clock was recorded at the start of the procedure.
4:30:30
